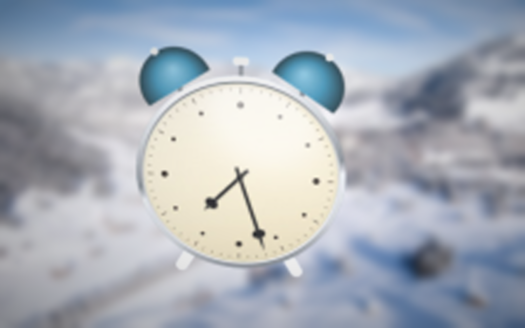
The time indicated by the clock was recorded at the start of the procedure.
7:27
